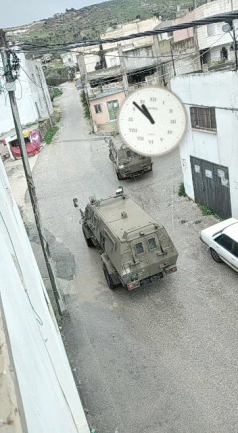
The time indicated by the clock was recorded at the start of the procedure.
10:52
